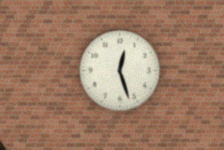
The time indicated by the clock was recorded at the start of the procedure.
12:27
